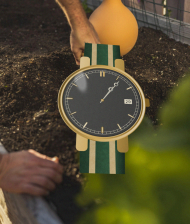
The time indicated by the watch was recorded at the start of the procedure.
1:06
